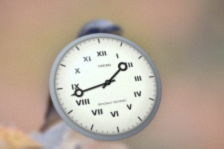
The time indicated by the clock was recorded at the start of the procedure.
1:43
